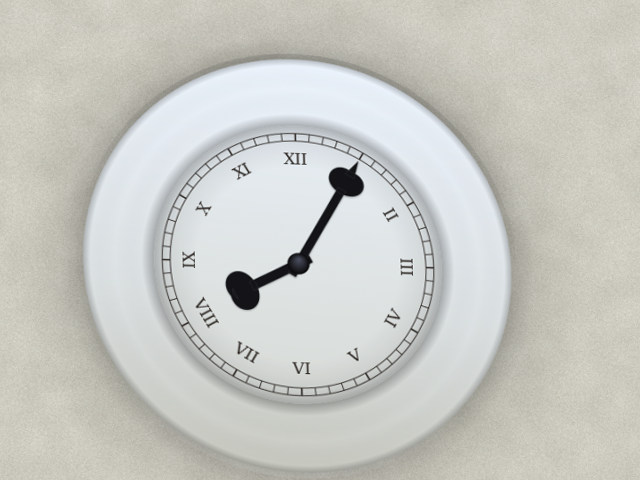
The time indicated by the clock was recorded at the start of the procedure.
8:05
